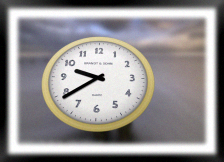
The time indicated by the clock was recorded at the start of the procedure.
9:39
